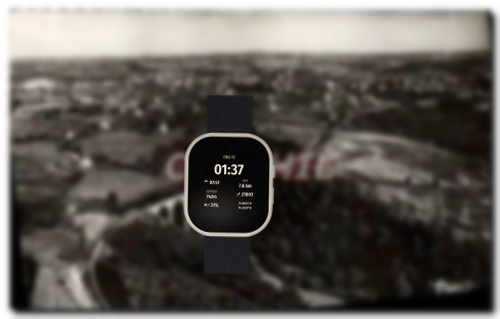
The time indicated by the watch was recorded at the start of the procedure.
1:37
